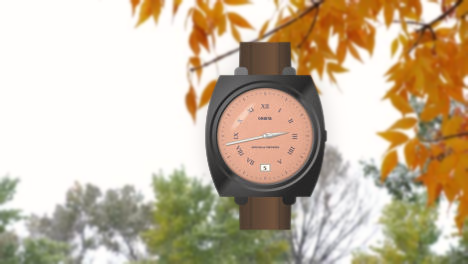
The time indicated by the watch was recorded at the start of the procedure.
2:43
